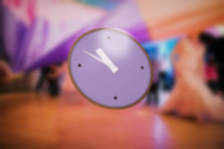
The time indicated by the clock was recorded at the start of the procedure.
10:50
